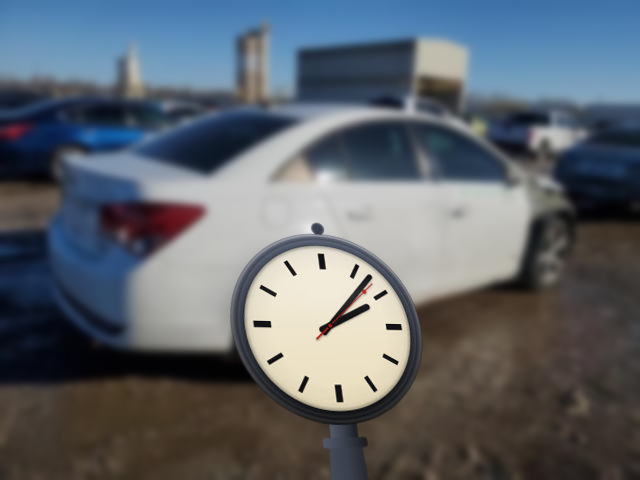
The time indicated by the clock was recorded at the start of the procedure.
2:07:08
